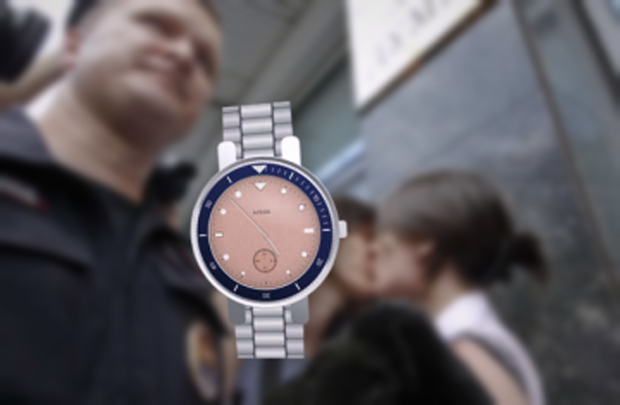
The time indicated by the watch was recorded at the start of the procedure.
4:53
